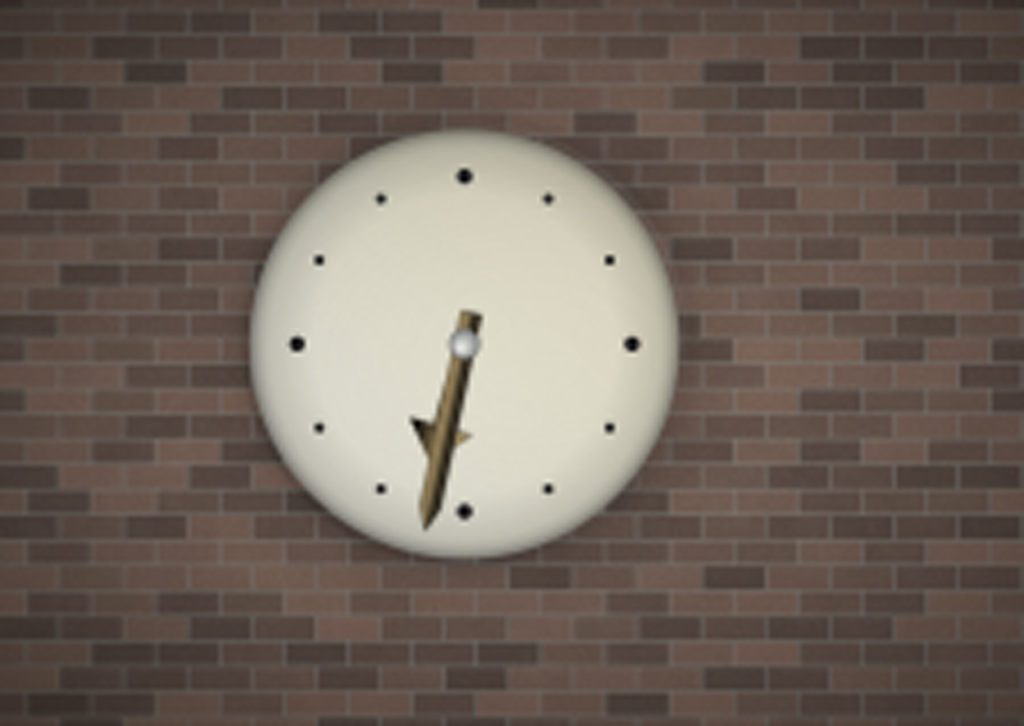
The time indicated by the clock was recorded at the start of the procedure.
6:32
